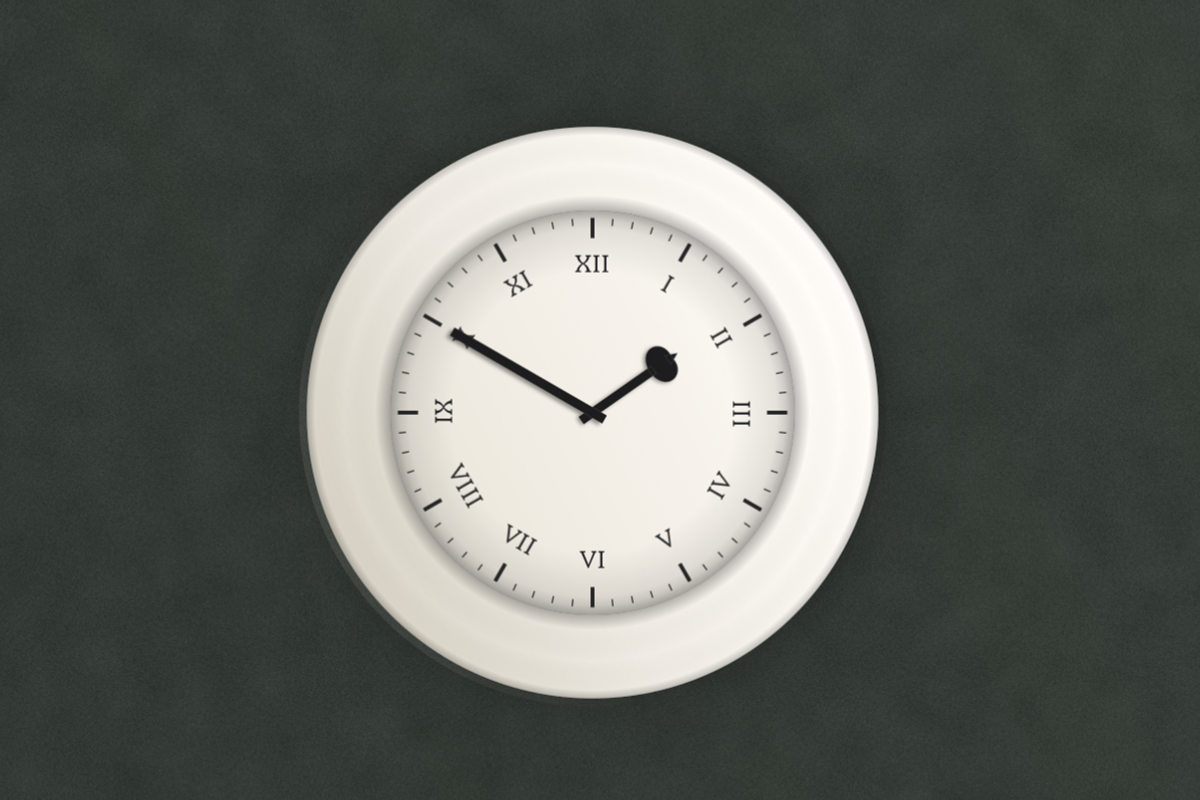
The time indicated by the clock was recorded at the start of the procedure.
1:50
